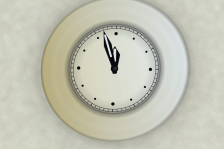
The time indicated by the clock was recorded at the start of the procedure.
11:57
